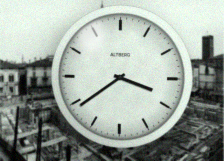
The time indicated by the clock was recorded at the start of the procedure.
3:39
